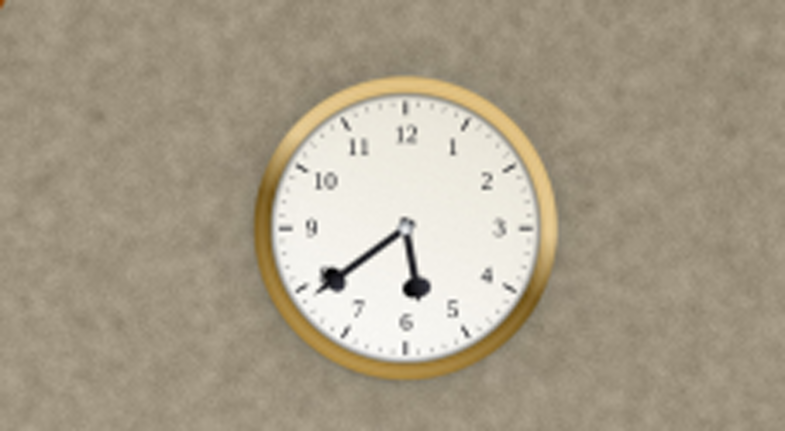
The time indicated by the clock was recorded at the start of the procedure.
5:39
